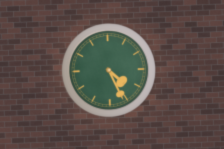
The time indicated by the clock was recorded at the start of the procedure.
4:26
